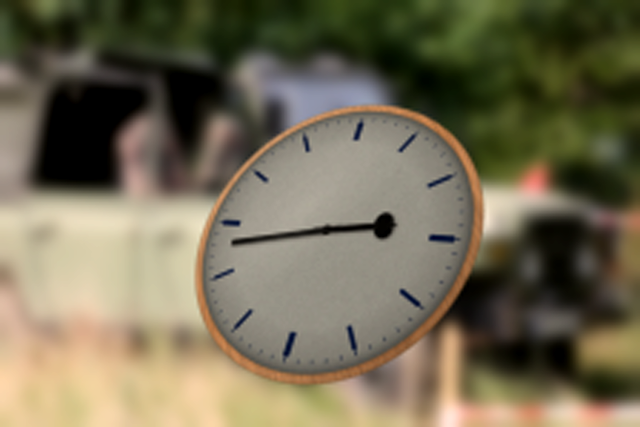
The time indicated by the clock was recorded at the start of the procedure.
2:43
